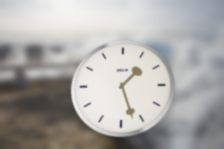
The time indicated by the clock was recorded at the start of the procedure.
1:27
